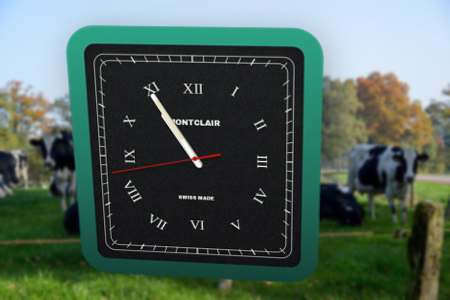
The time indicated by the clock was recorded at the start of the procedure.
10:54:43
